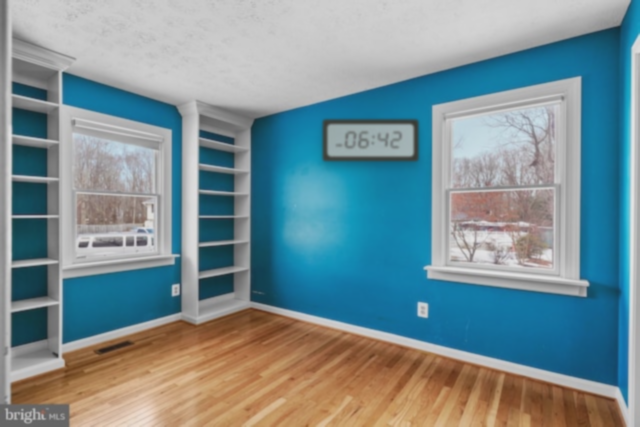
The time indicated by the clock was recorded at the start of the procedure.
6:42
